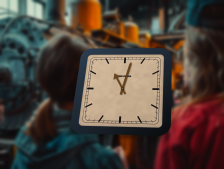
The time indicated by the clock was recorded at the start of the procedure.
11:02
